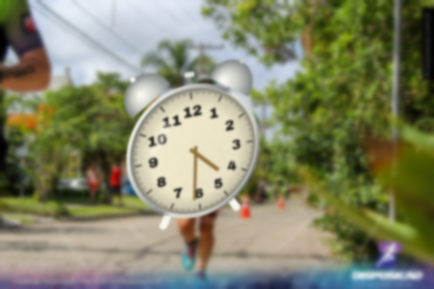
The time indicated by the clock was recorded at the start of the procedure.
4:31
